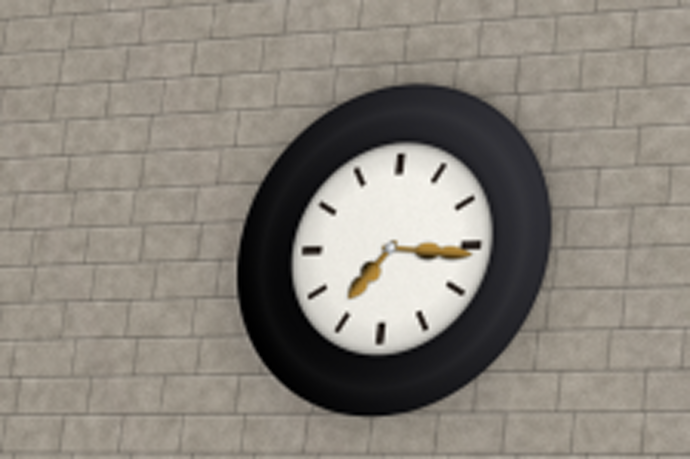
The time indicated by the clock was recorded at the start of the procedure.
7:16
